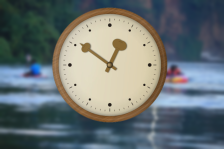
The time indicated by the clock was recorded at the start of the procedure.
12:51
